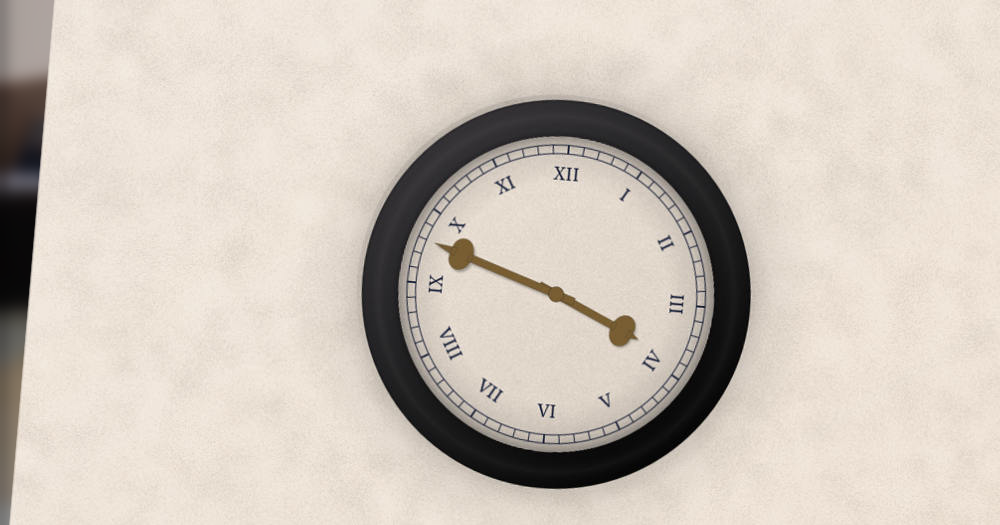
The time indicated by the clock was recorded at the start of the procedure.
3:48
